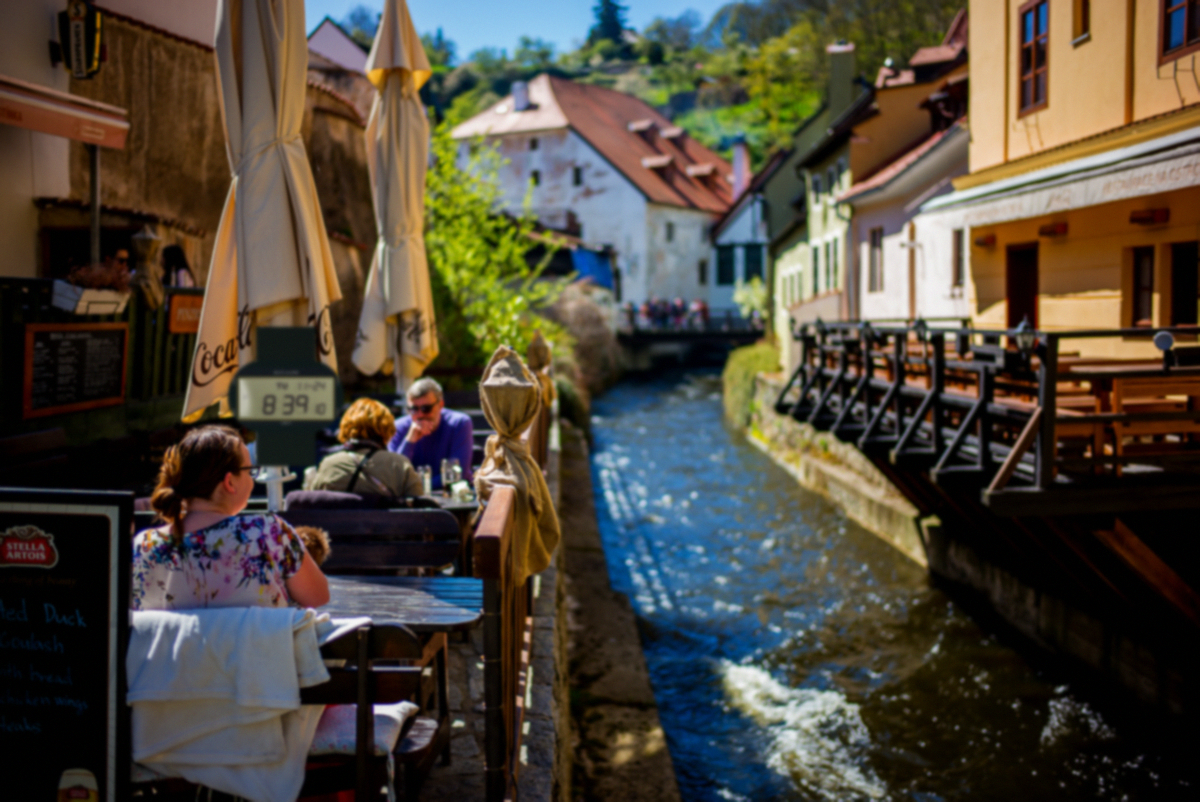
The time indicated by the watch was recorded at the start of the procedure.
8:39
